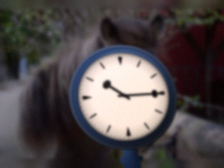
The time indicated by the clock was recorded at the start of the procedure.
10:15
